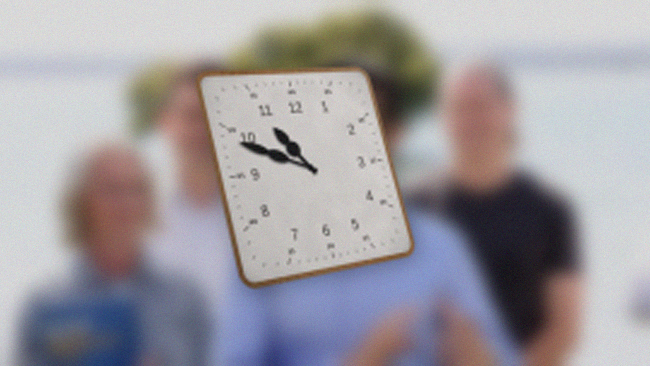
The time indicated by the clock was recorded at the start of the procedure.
10:49
